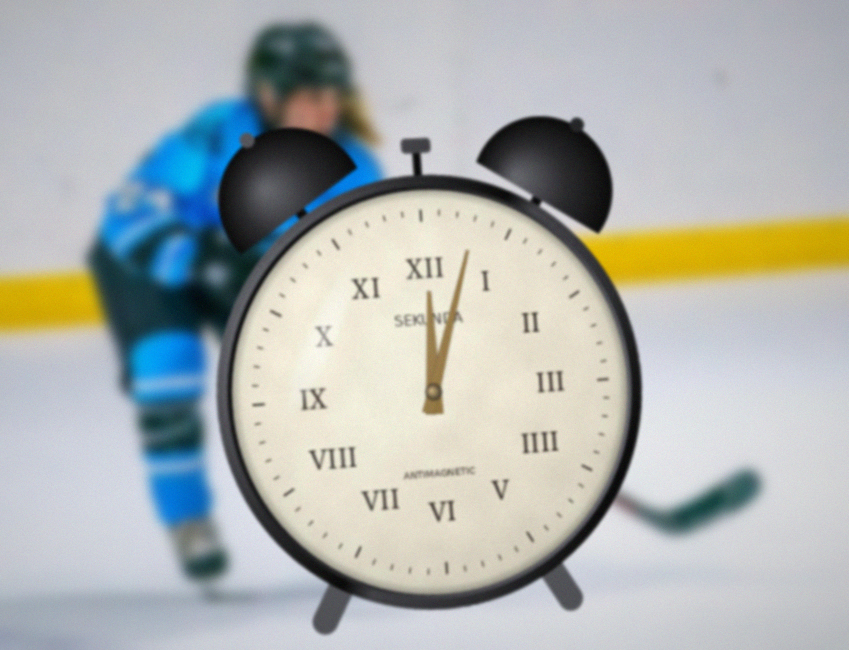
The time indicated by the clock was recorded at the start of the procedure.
12:03
